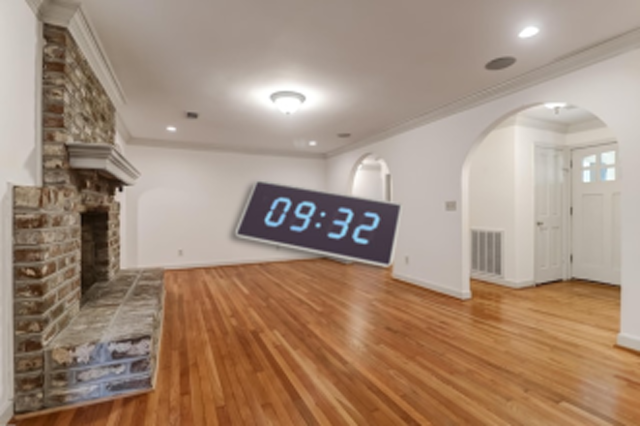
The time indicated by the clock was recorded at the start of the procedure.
9:32
